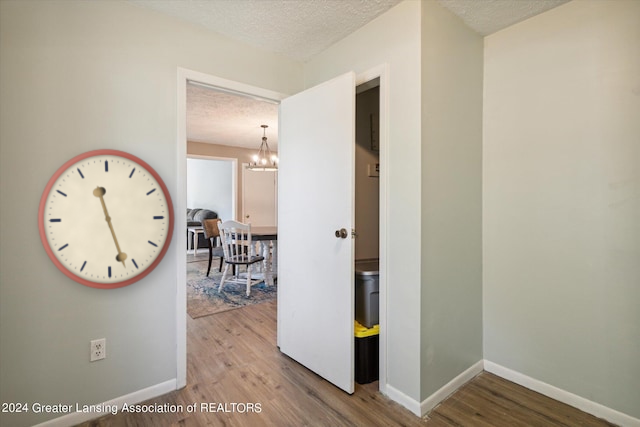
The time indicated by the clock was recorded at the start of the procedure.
11:27
